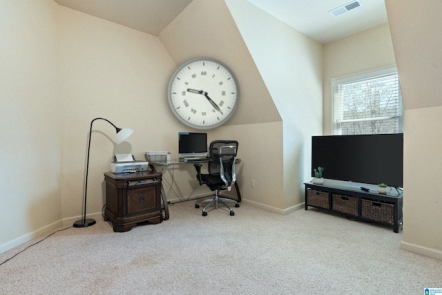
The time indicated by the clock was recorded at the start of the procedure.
9:23
